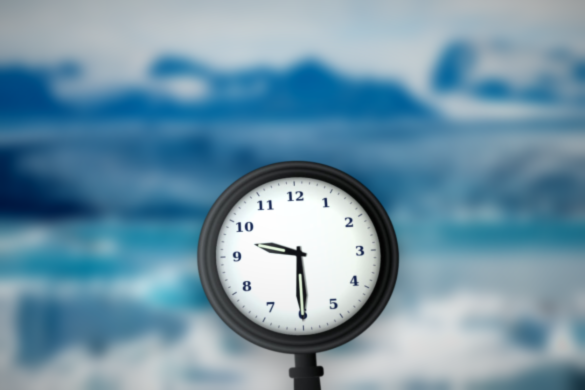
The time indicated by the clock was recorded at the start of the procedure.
9:30
